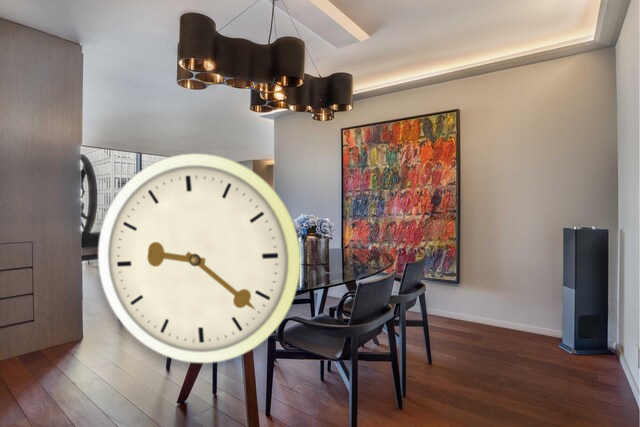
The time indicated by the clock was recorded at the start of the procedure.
9:22
